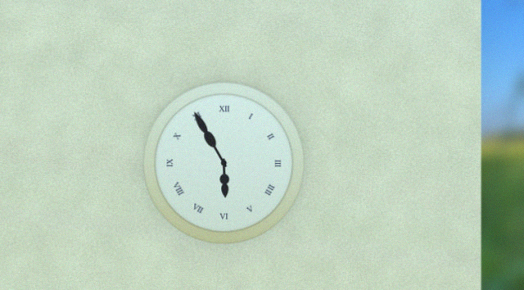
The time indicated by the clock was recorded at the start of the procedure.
5:55
